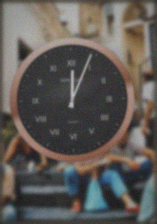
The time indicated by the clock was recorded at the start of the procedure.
12:04
